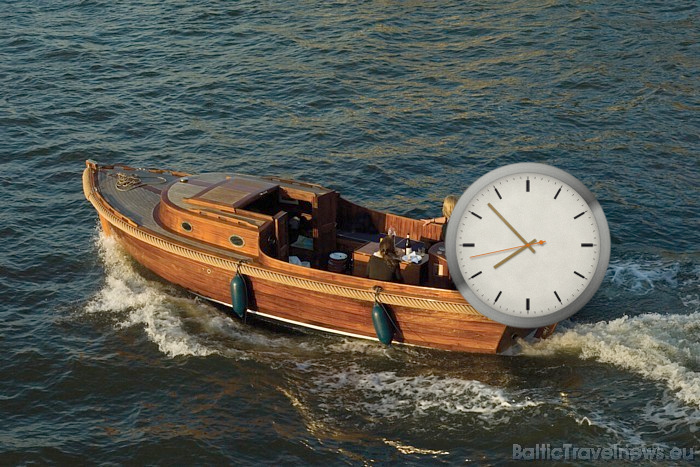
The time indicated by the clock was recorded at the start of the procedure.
7:52:43
